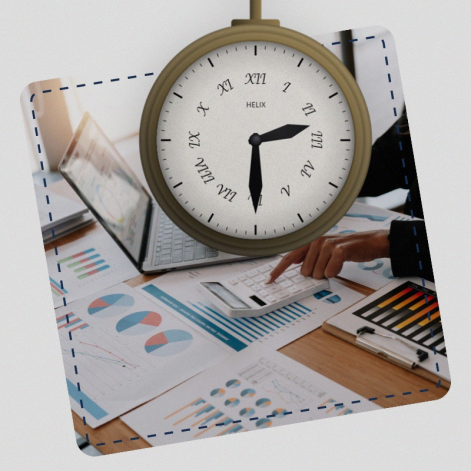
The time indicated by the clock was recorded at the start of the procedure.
2:30
